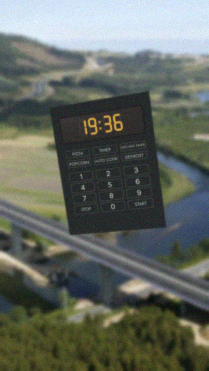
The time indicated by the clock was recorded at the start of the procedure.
19:36
